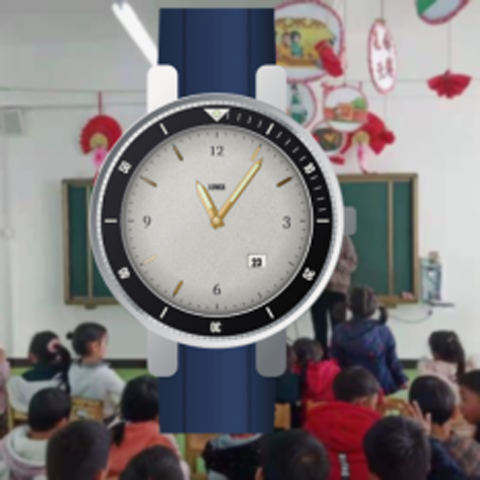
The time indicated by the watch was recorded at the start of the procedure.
11:06
